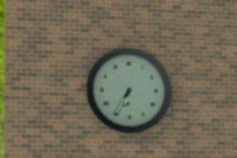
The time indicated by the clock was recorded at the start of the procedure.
6:35
